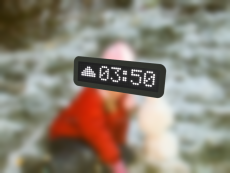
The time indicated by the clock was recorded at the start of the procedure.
3:50
